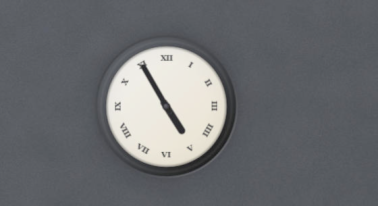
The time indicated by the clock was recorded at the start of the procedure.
4:55
